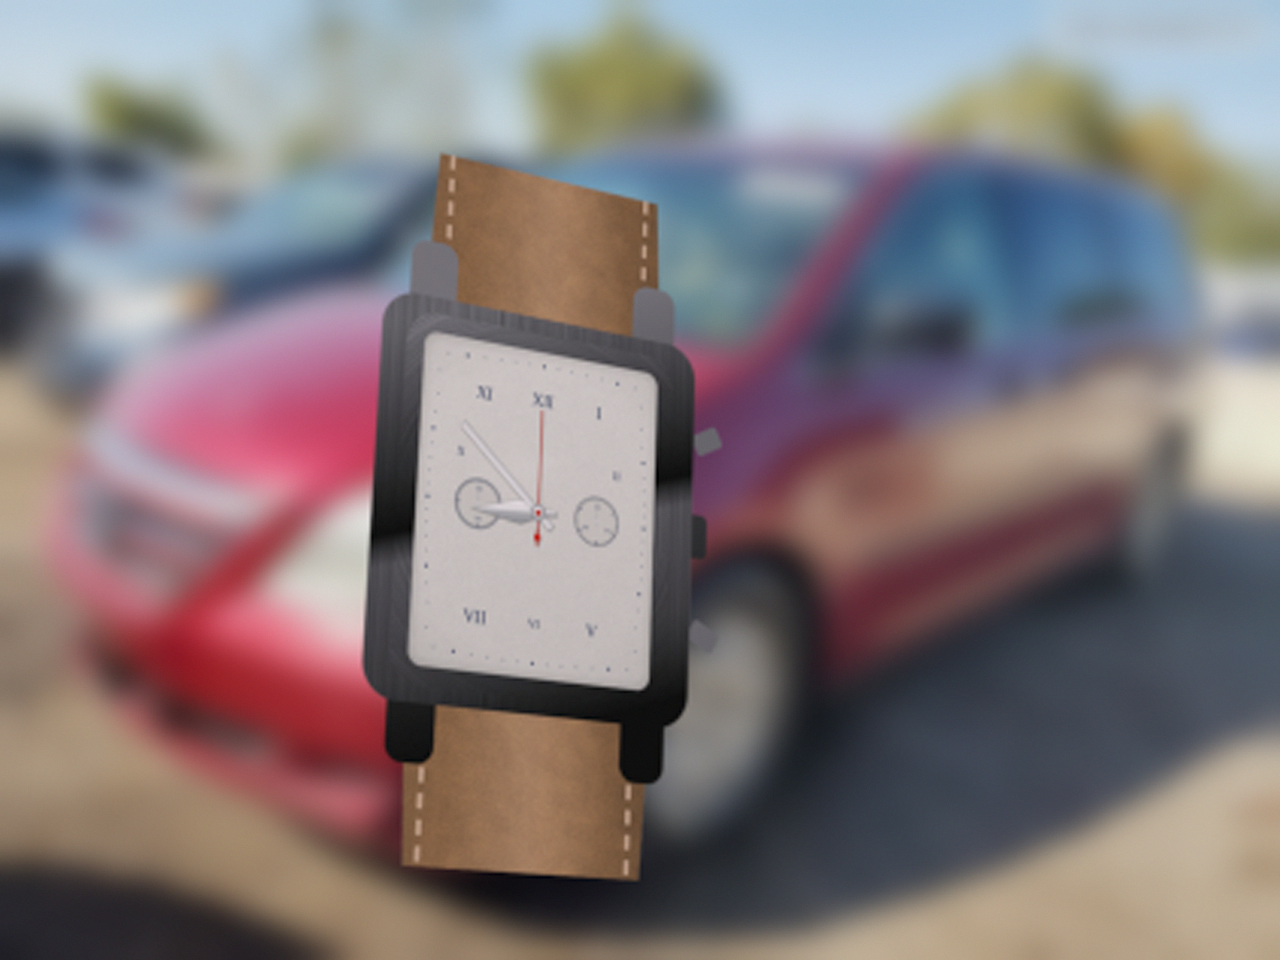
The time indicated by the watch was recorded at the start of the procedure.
8:52
